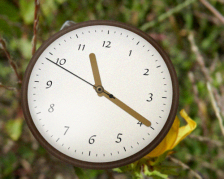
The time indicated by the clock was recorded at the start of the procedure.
11:19:49
